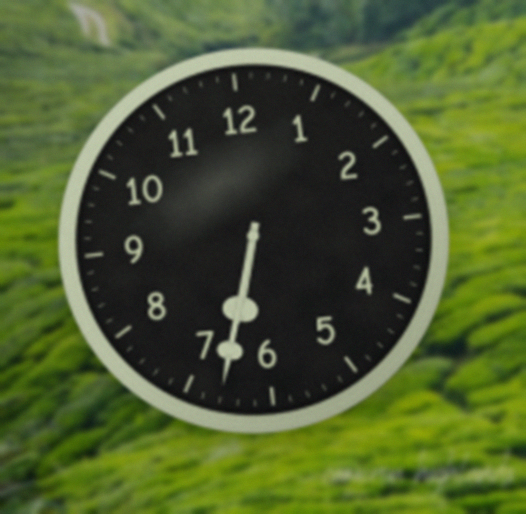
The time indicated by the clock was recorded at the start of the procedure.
6:33
